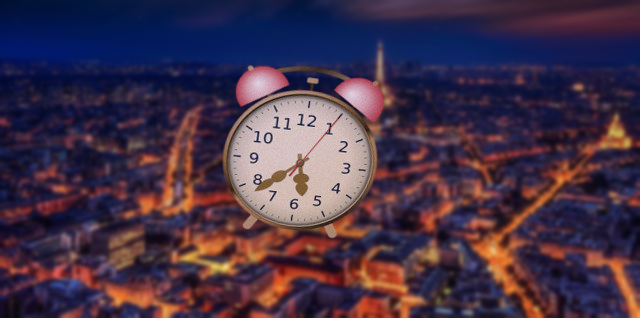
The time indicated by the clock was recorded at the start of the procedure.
5:38:05
